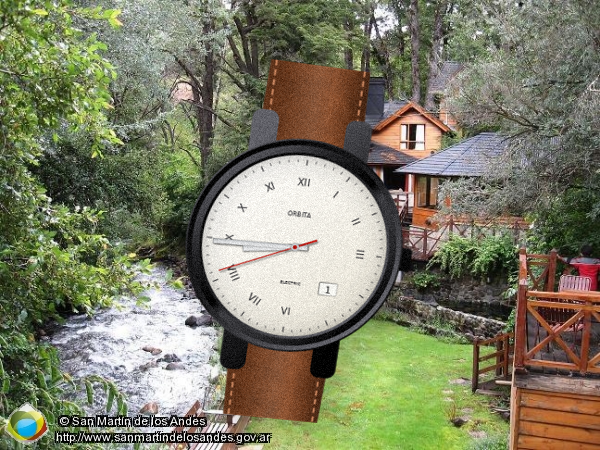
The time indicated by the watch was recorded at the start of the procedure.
8:44:41
